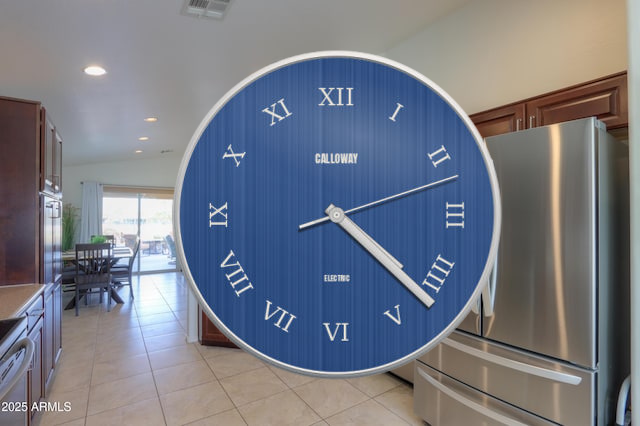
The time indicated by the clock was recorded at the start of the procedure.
4:22:12
